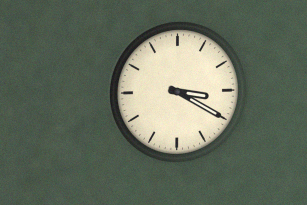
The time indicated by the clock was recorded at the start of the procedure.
3:20
